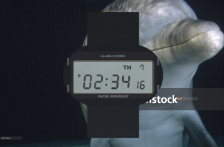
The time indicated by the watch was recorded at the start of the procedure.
2:34:16
